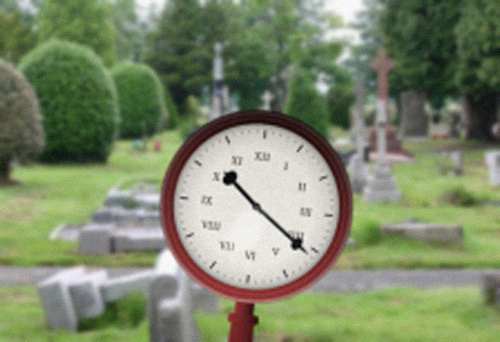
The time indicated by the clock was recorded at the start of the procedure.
10:21
